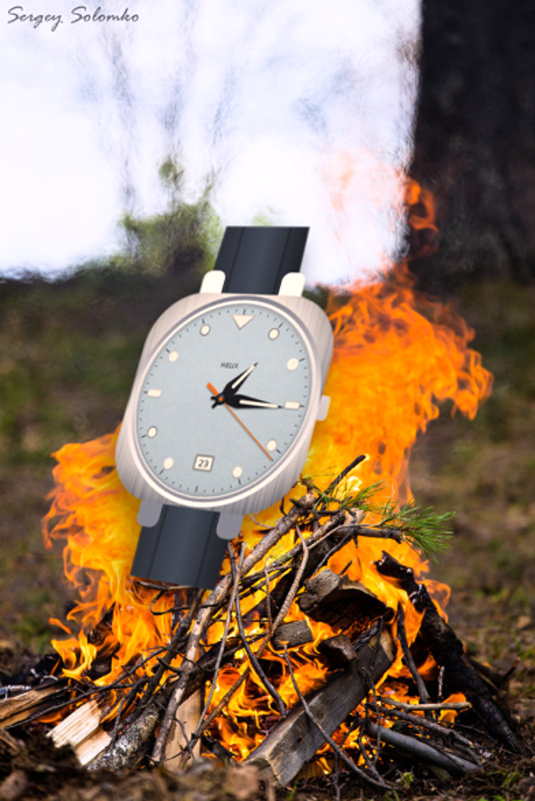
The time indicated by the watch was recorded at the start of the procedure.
1:15:21
